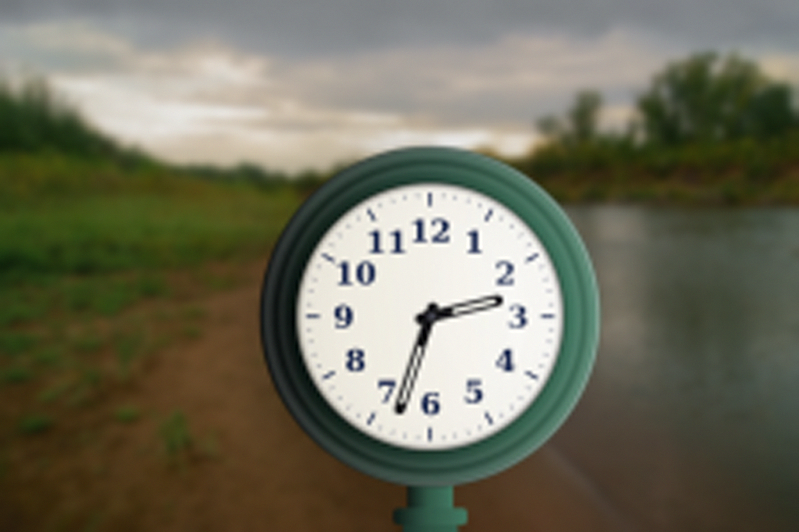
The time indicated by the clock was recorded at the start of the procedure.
2:33
